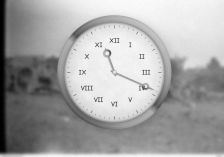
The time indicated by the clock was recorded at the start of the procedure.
11:19
